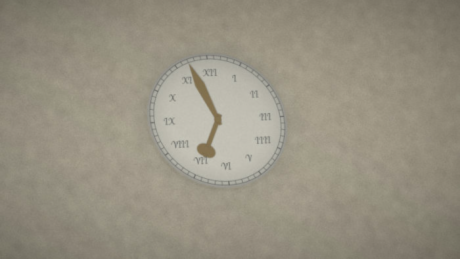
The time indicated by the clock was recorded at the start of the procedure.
6:57
